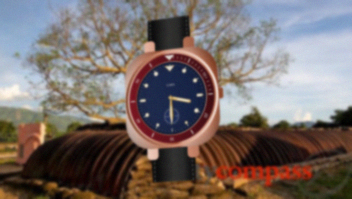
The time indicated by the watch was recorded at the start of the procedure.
3:30
